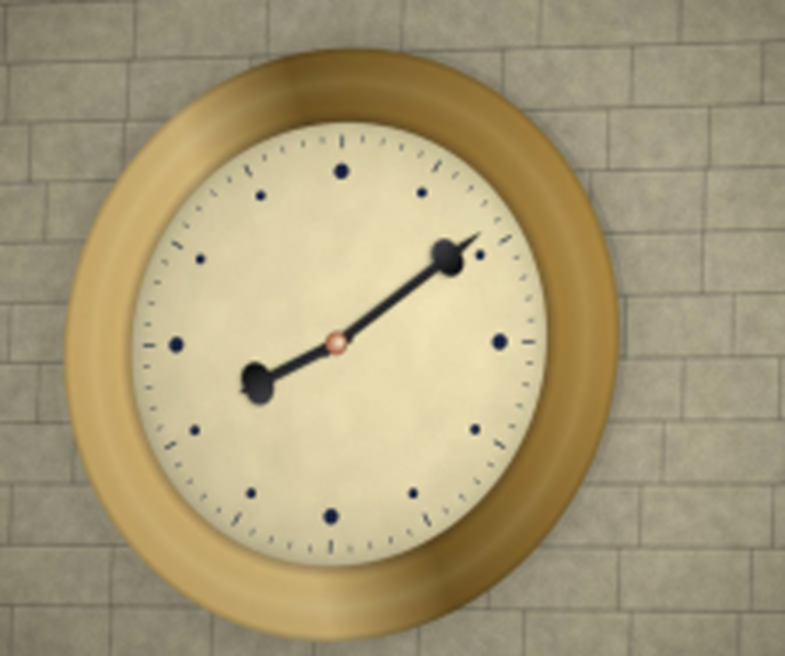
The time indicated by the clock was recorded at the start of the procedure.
8:09
